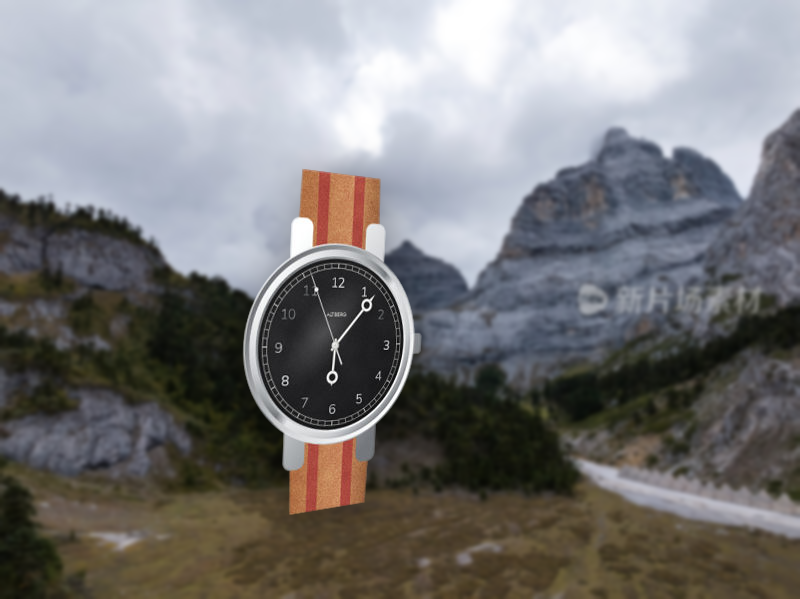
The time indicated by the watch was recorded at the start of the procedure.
6:06:56
